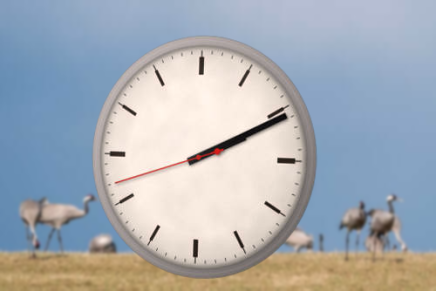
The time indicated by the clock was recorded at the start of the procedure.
2:10:42
